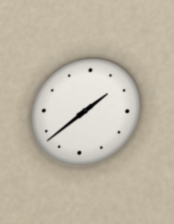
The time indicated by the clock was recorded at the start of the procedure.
1:38
